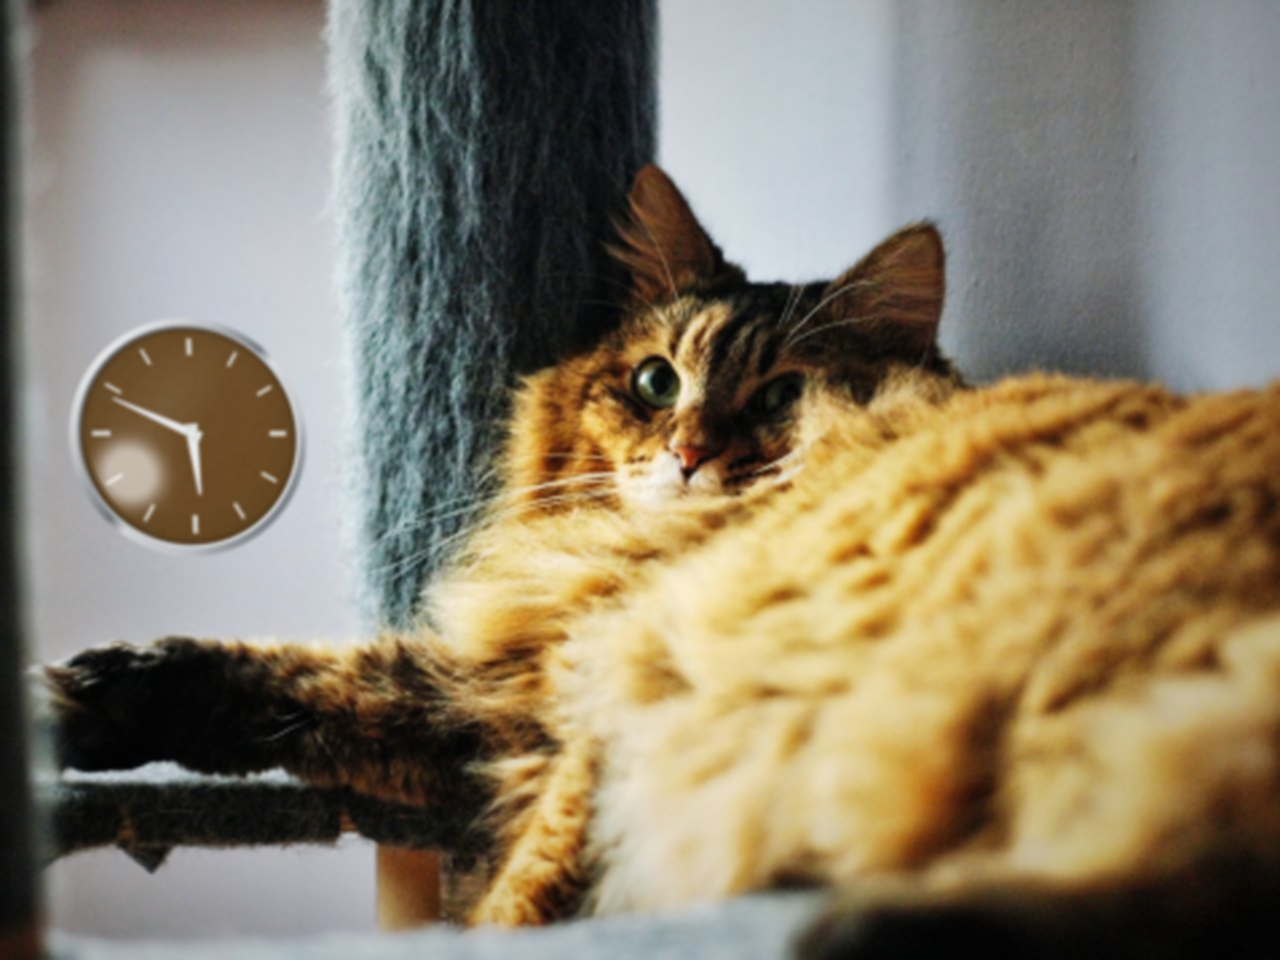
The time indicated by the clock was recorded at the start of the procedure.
5:49
